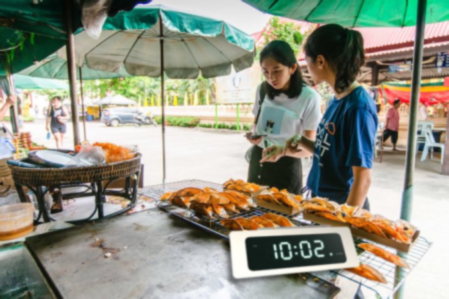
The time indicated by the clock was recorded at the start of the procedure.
10:02
